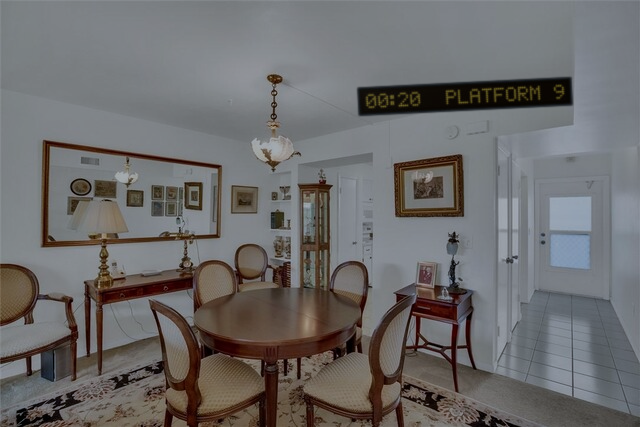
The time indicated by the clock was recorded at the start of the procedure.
0:20
